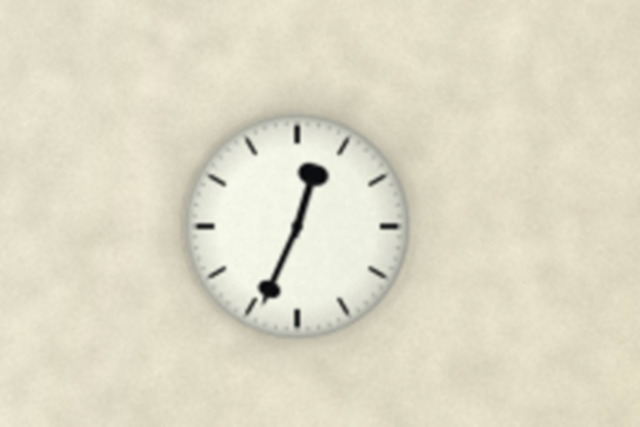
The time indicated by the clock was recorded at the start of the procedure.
12:34
